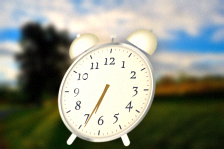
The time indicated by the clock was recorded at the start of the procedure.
6:34
